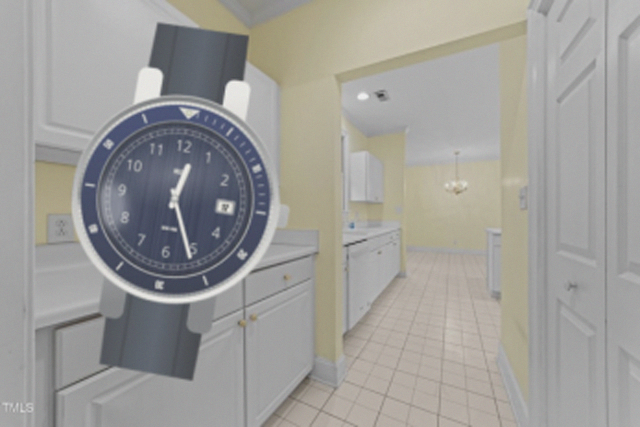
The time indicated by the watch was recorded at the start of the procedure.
12:26
